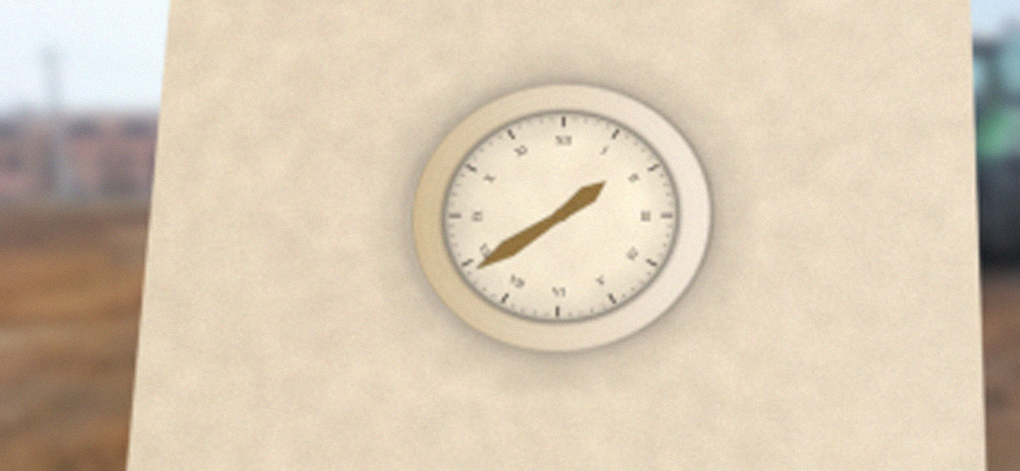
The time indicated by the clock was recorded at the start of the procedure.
1:39
